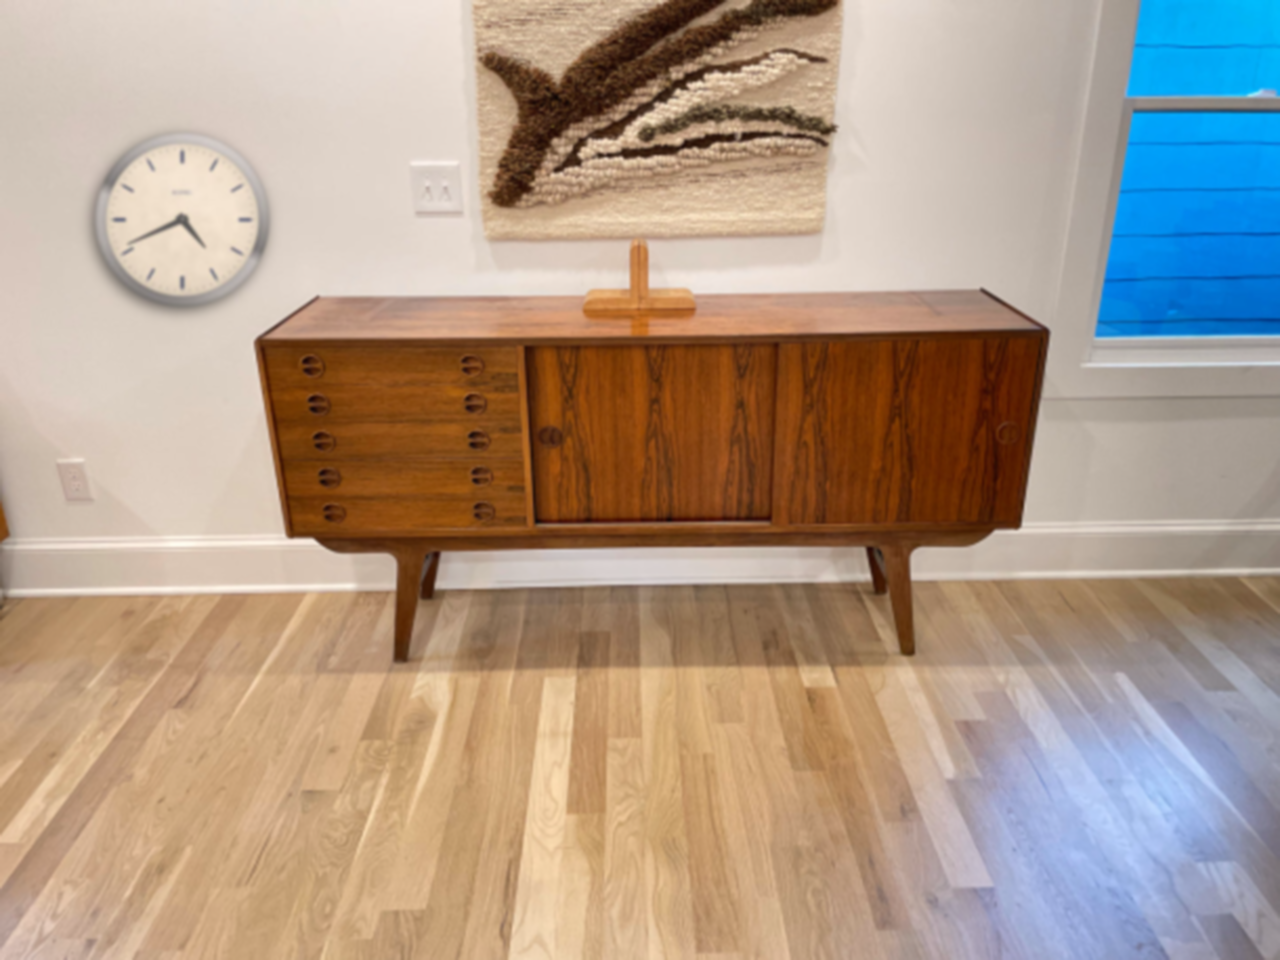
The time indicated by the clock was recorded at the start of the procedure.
4:41
